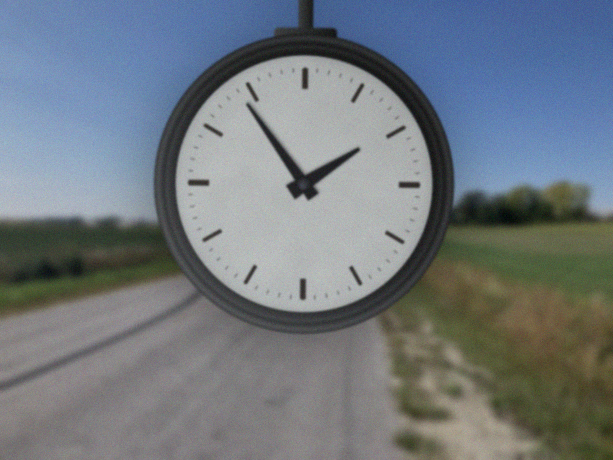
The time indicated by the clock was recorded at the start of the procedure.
1:54
